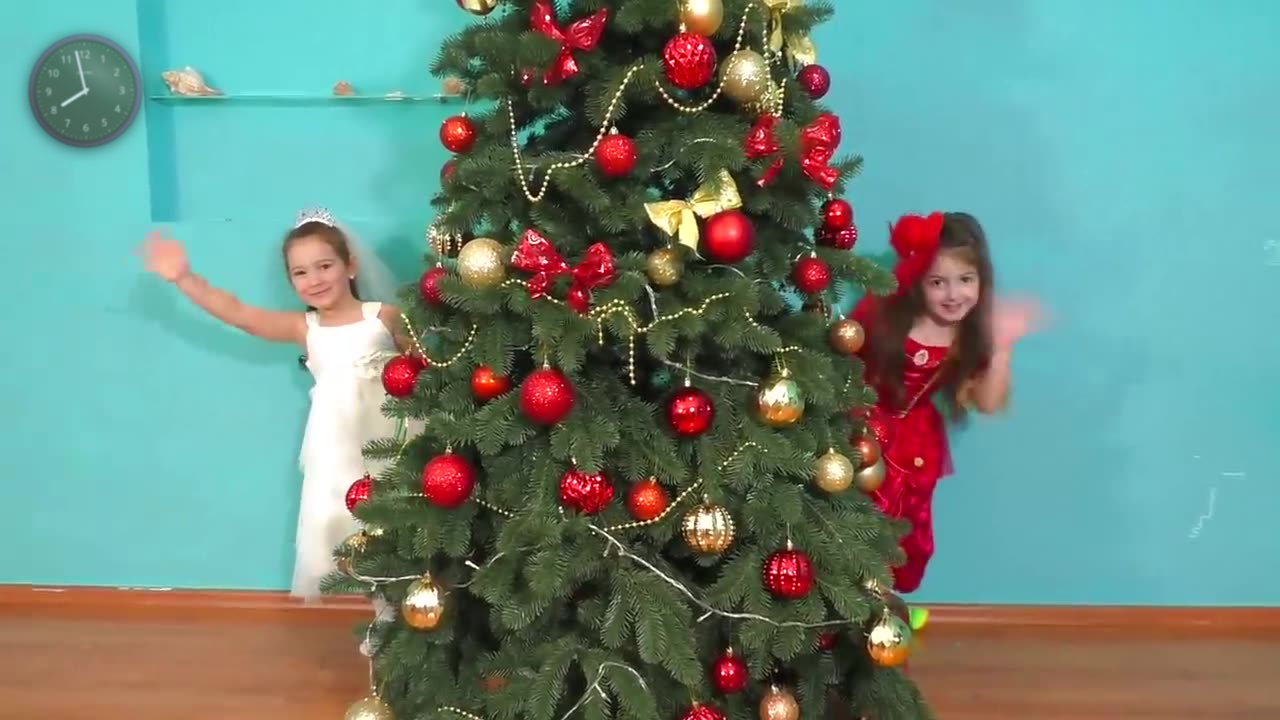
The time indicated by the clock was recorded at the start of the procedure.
7:58
